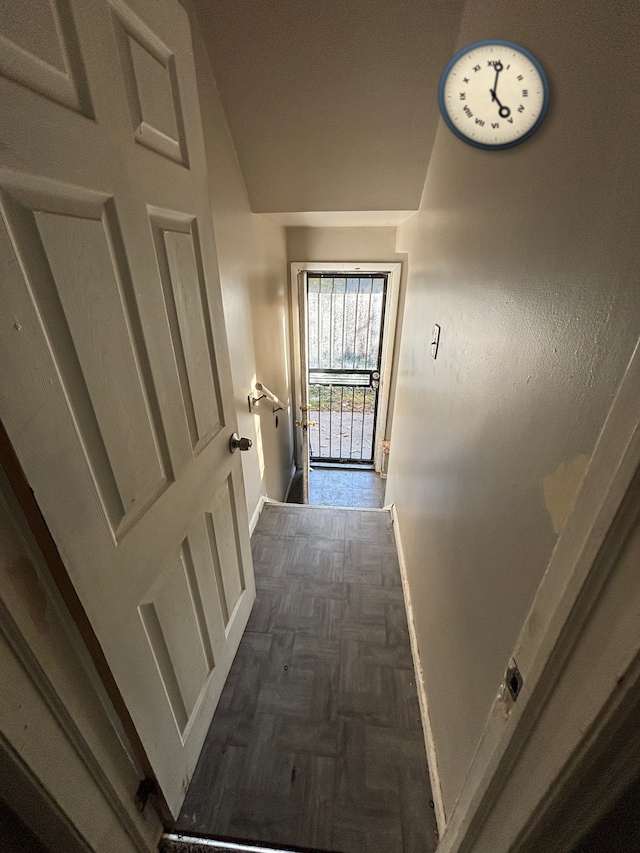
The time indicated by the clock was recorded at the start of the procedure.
5:02
